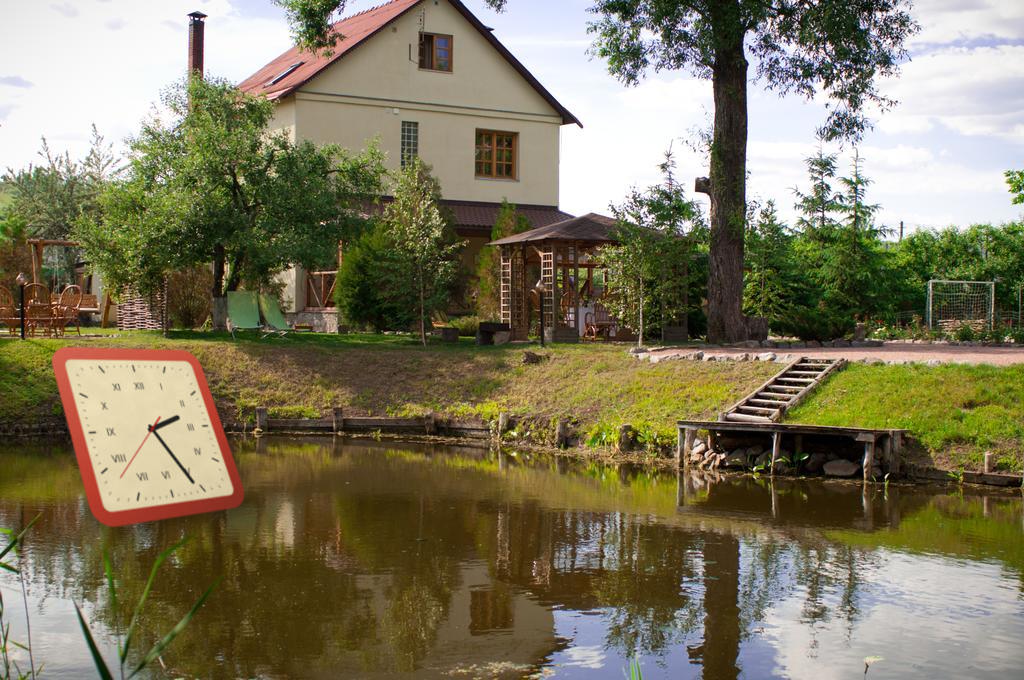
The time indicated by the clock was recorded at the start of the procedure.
2:25:38
